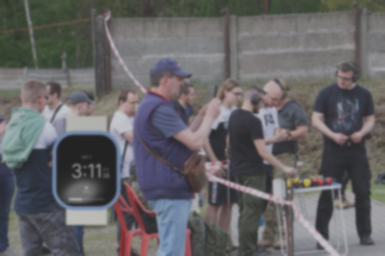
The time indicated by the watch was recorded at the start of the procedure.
3:11
